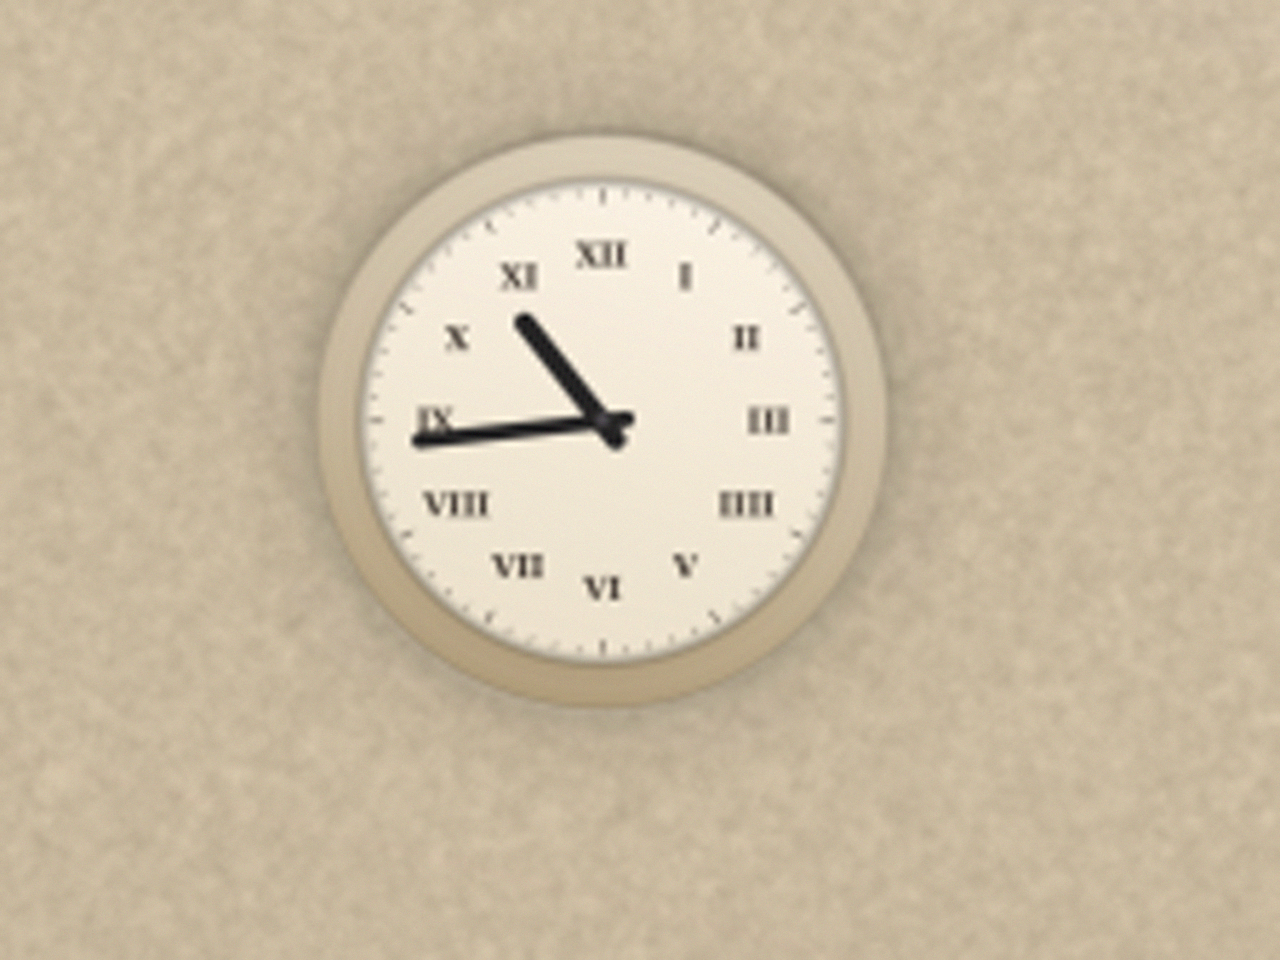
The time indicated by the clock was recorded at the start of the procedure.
10:44
